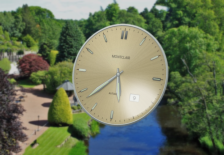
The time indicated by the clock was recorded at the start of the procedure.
5:38
